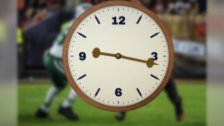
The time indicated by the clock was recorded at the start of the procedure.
9:17
